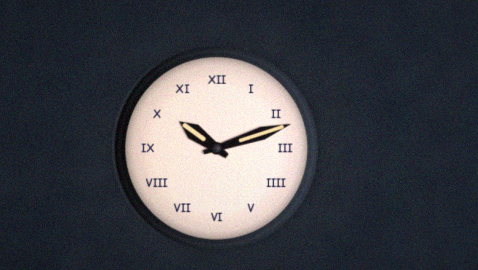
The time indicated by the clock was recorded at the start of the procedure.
10:12
